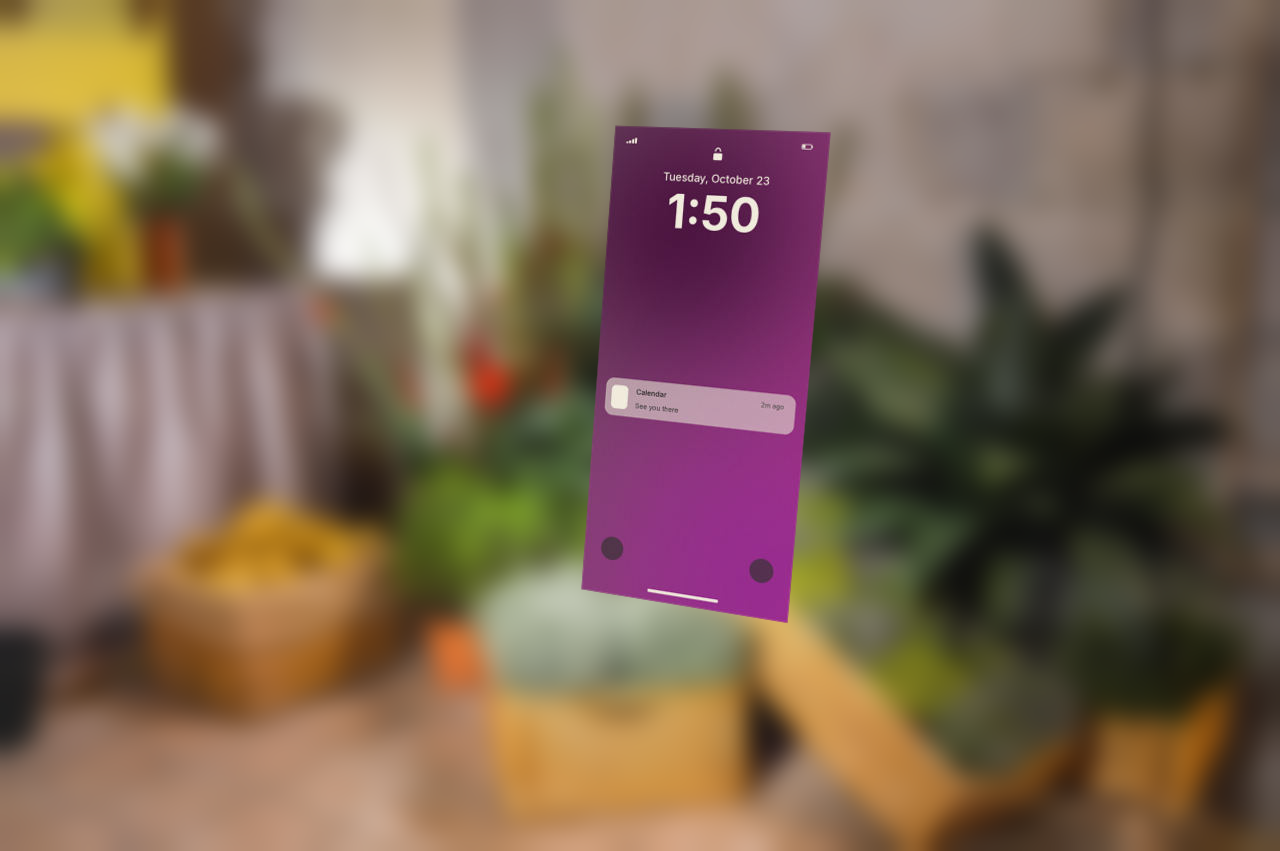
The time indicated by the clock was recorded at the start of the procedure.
1:50
